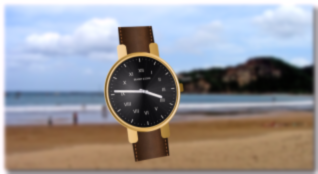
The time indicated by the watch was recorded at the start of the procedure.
3:46
